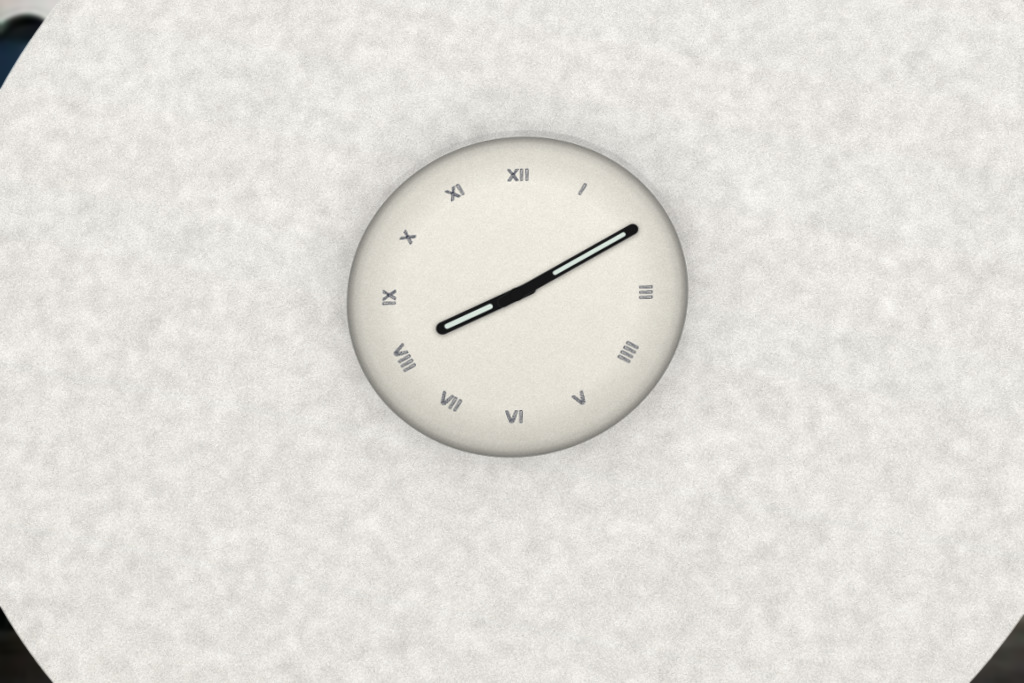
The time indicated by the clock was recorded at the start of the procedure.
8:10
